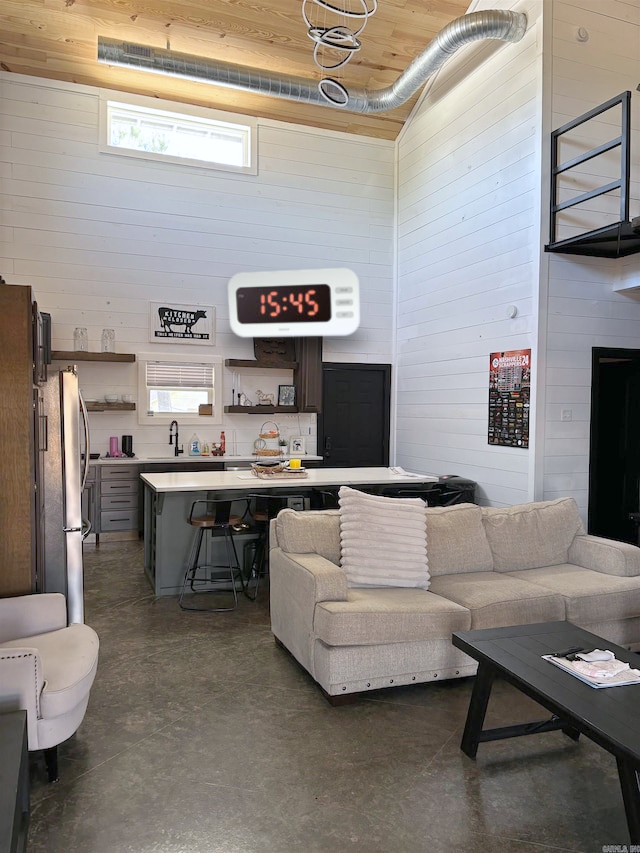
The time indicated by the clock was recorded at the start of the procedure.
15:45
